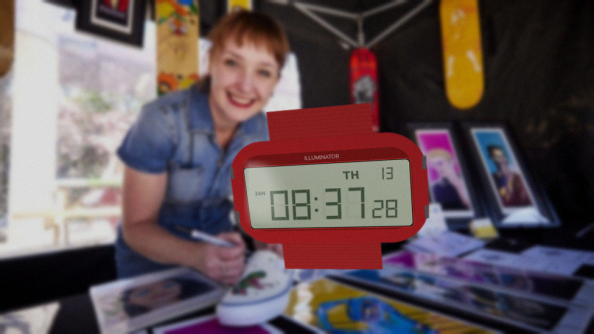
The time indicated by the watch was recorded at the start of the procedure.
8:37:28
